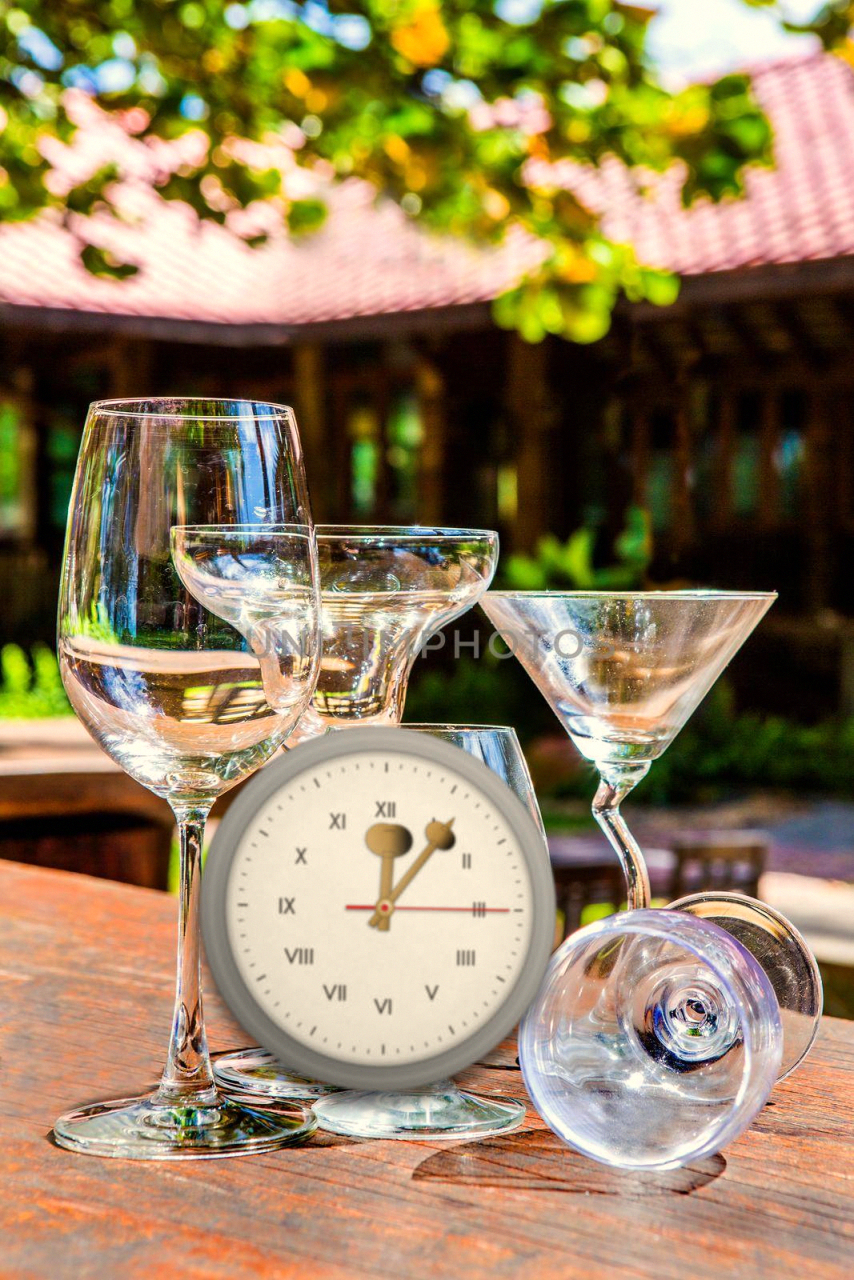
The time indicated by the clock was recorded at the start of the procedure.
12:06:15
